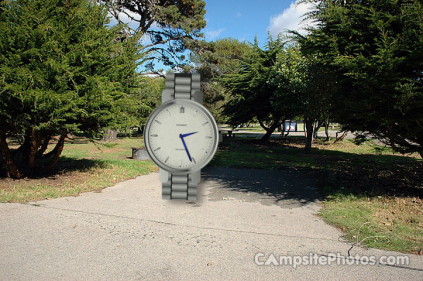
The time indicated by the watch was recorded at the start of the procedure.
2:26
